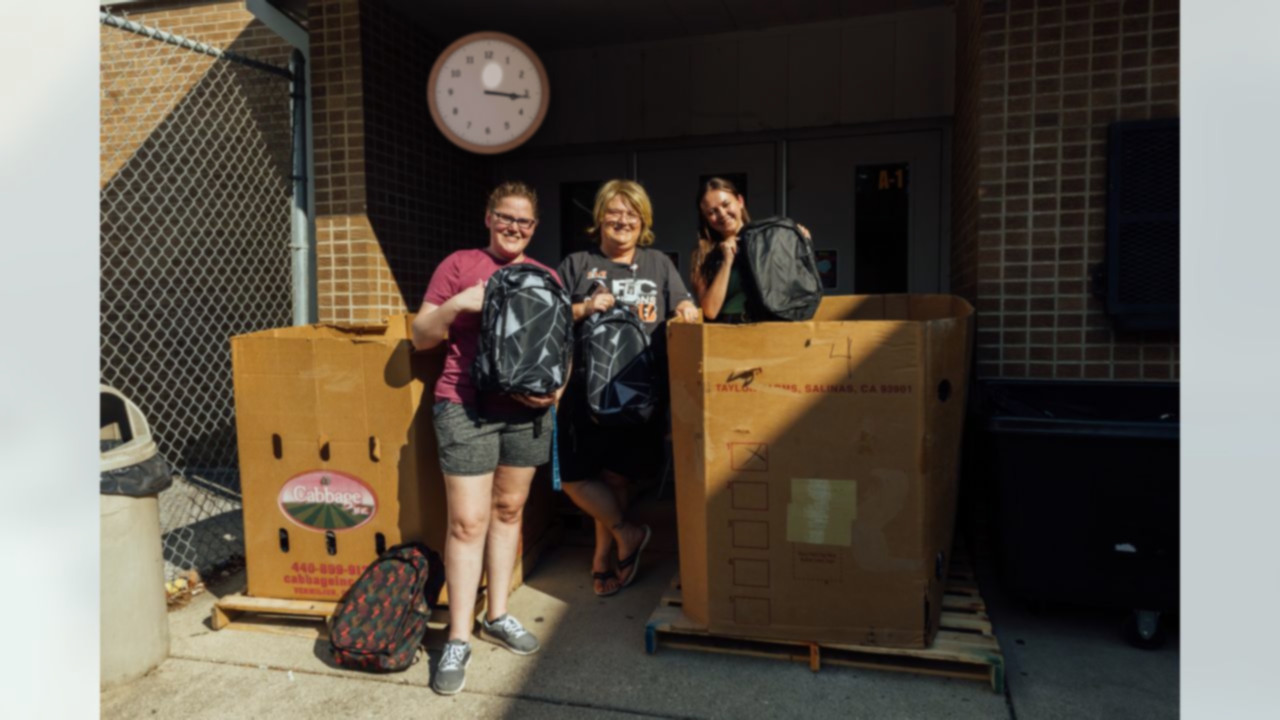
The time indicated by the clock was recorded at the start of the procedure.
3:16
